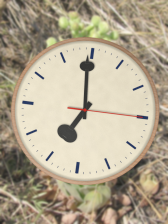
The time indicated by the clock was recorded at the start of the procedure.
6:59:15
